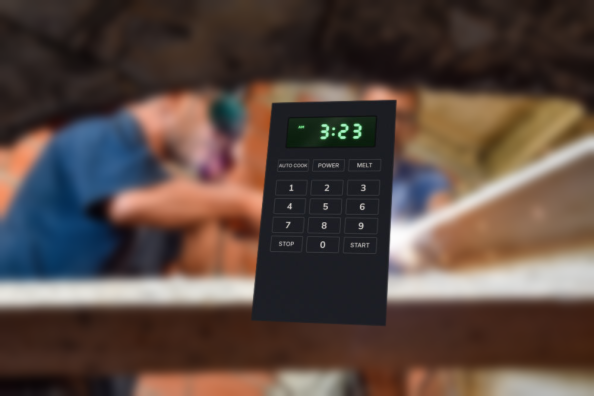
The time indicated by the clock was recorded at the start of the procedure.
3:23
